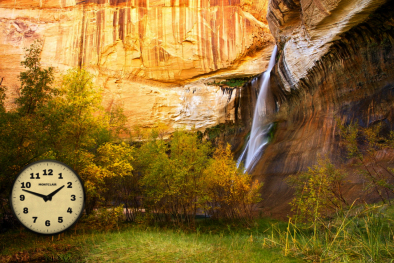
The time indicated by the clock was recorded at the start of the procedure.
1:48
